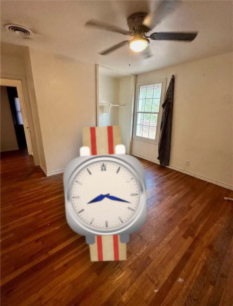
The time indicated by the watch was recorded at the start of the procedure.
8:18
